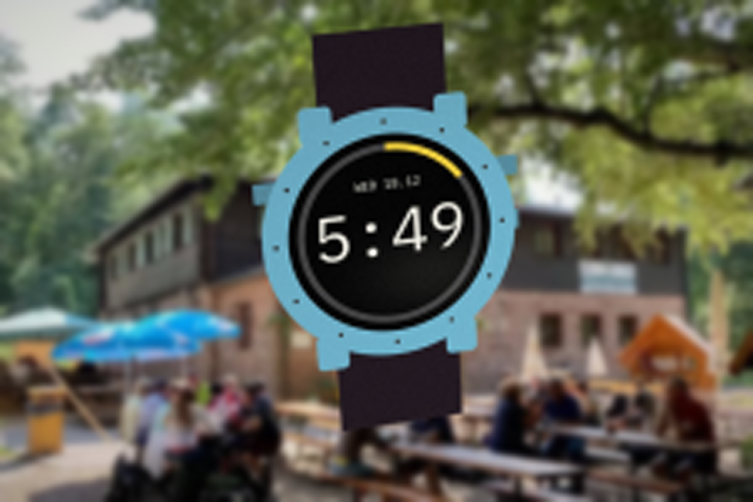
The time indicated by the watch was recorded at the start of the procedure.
5:49
